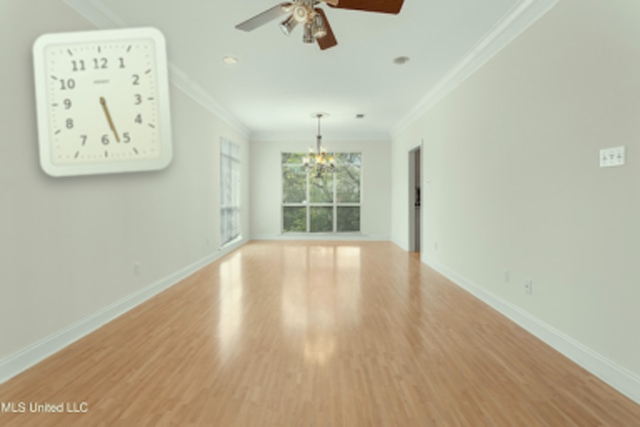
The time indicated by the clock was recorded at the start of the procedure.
5:27
